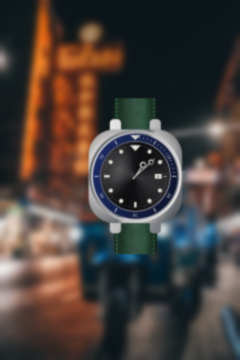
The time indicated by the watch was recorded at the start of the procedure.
1:08
